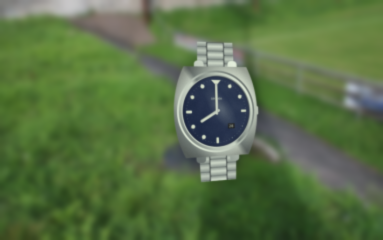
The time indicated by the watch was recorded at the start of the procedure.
8:00
